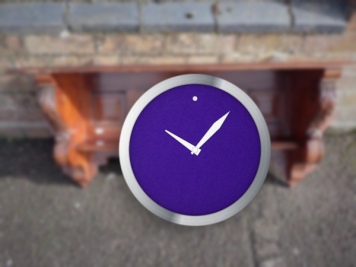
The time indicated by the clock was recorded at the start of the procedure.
10:07
